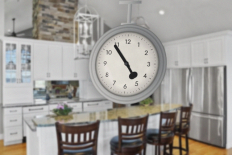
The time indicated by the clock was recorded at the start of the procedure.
4:54
